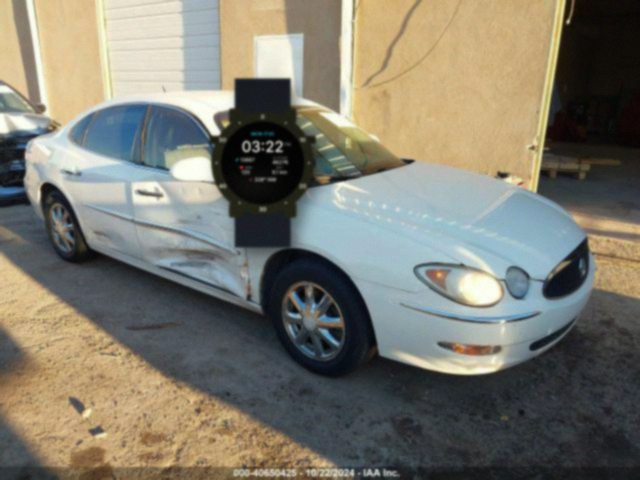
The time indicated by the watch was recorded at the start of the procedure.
3:22
